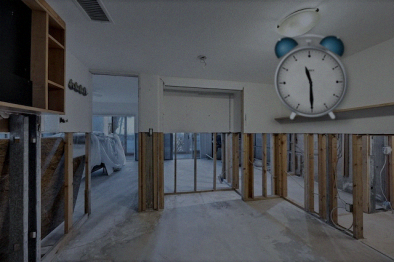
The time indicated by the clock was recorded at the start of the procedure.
11:30
